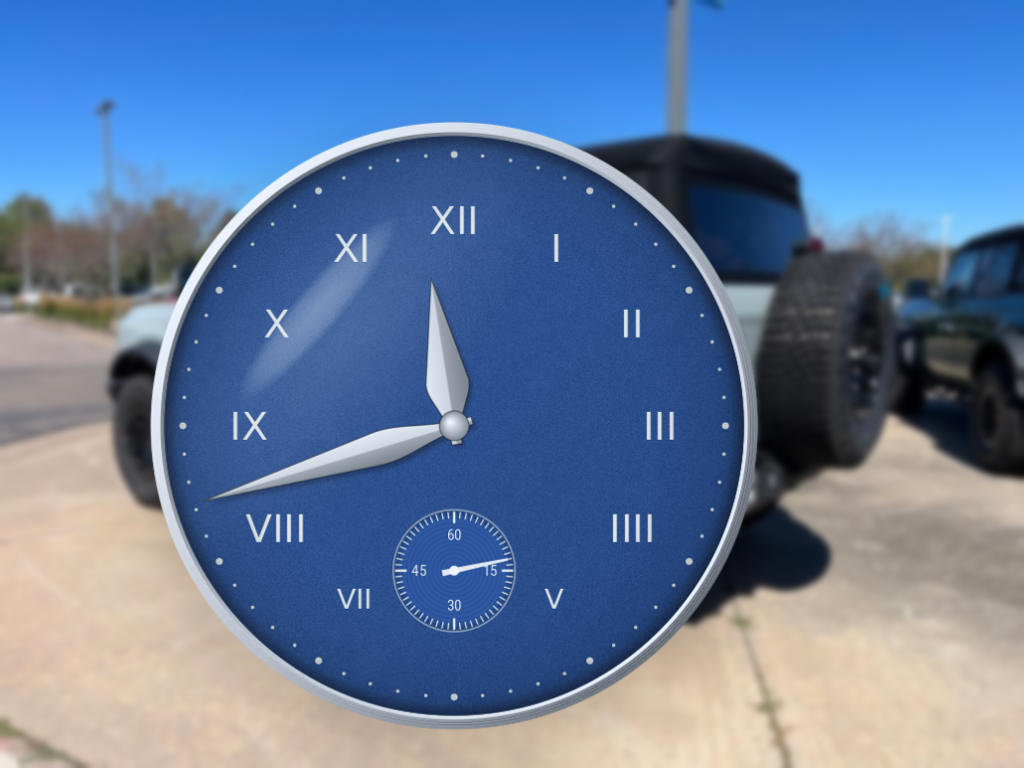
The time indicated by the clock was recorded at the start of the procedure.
11:42:13
